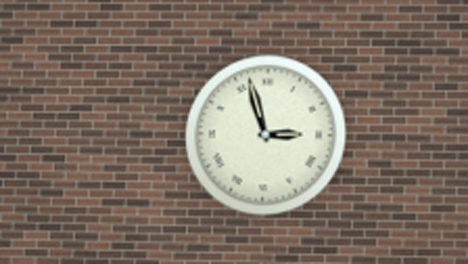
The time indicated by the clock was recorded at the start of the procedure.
2:57
